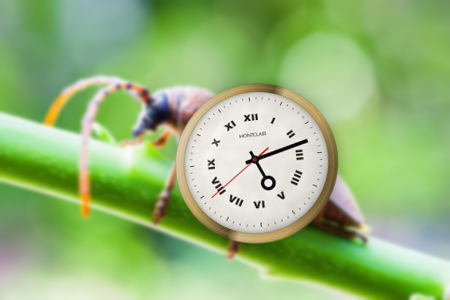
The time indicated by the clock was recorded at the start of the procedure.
5:12:39
